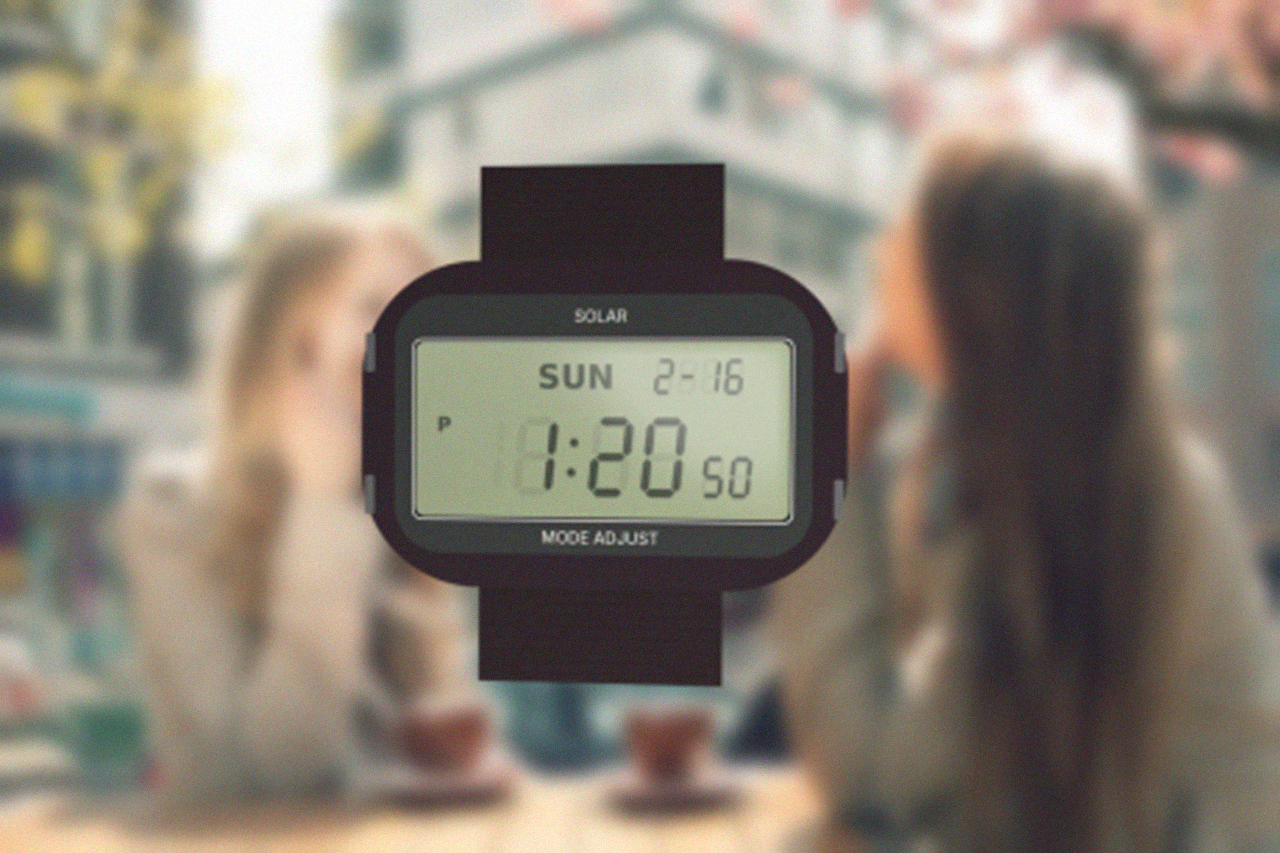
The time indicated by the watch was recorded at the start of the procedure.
1:20:50
